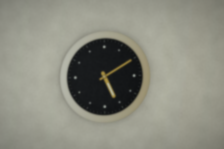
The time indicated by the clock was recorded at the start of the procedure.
5:10
